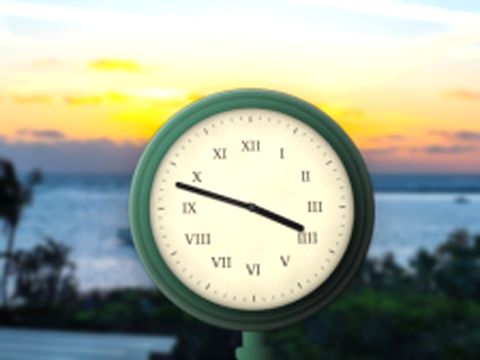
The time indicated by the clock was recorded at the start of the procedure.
3:48
